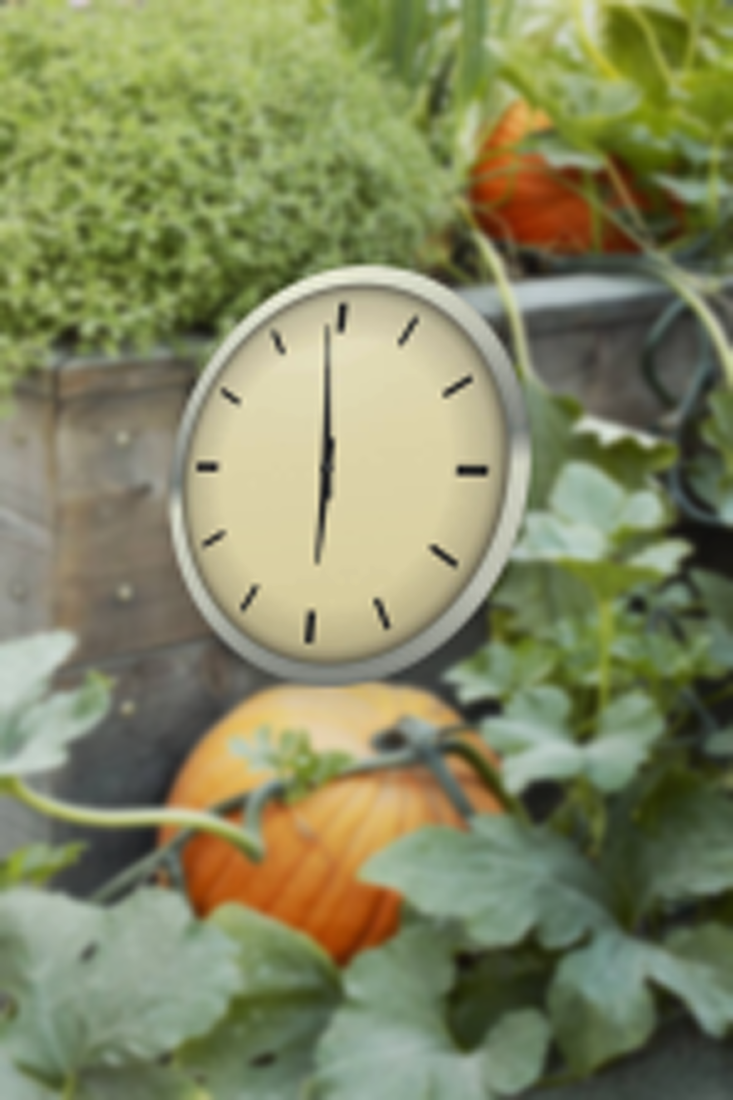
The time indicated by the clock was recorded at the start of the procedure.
5:59
